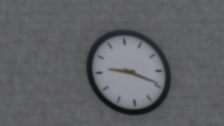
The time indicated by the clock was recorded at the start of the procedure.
9:19
